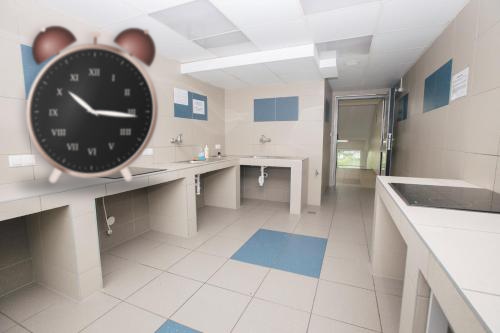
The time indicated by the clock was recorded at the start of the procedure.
10:16
